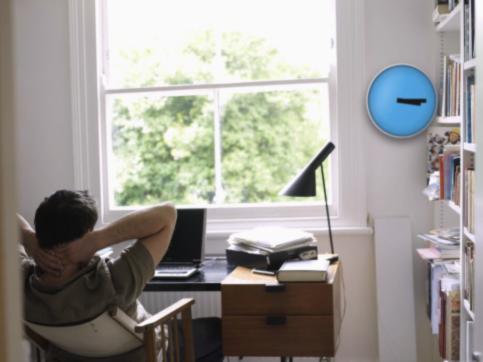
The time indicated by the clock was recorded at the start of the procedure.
3:15
